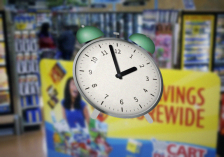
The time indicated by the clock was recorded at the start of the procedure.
1:58
